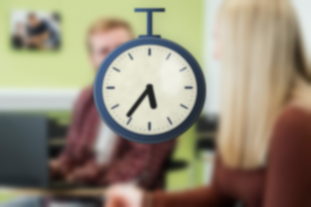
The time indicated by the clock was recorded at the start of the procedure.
5:36
